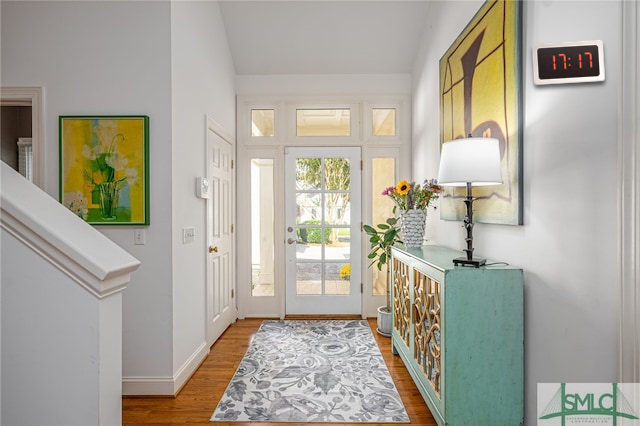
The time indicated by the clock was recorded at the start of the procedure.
17:17
